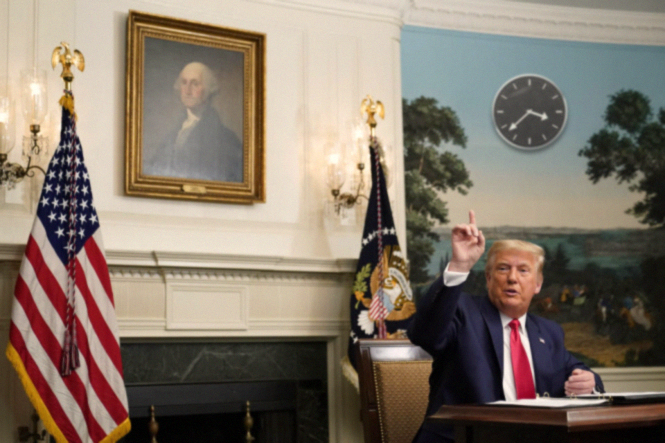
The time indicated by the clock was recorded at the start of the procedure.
3:38
